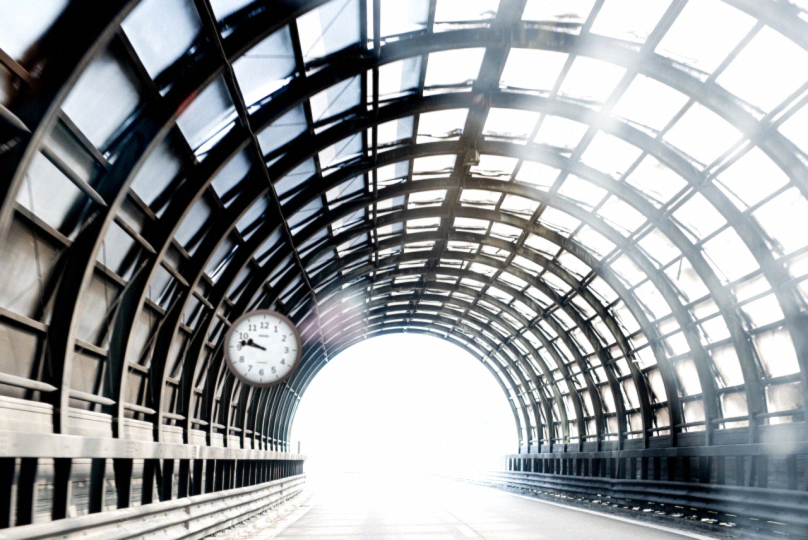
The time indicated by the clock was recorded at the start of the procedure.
9:47
